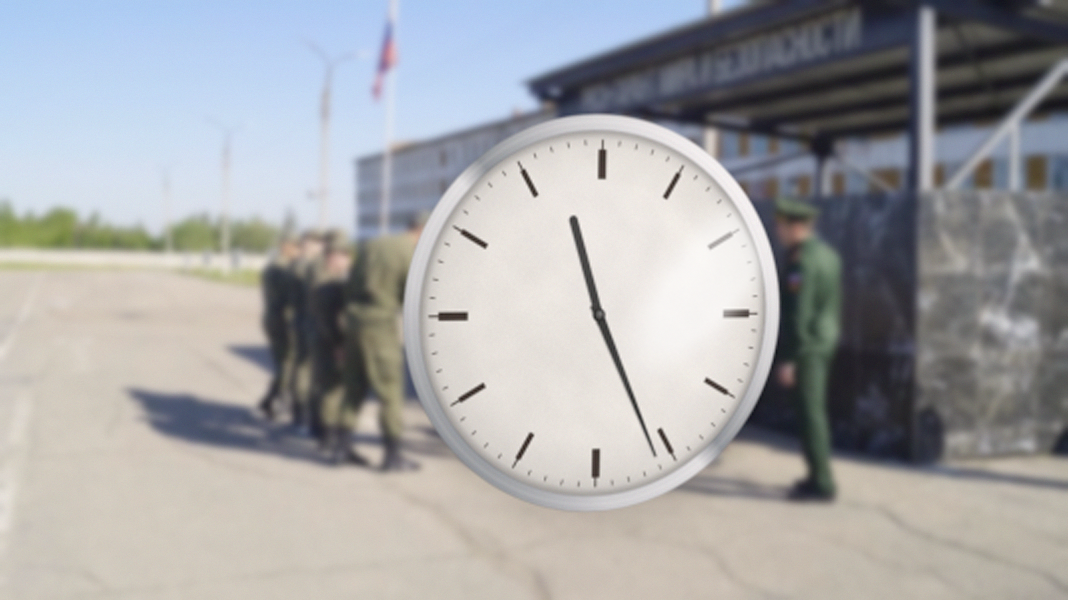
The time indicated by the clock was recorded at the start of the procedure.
11:26
